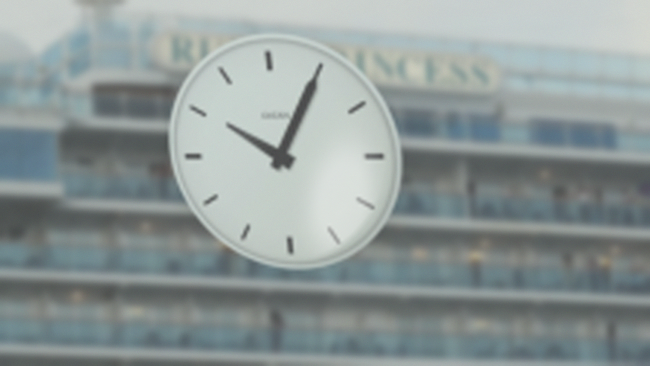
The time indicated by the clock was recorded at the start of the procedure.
10:05
